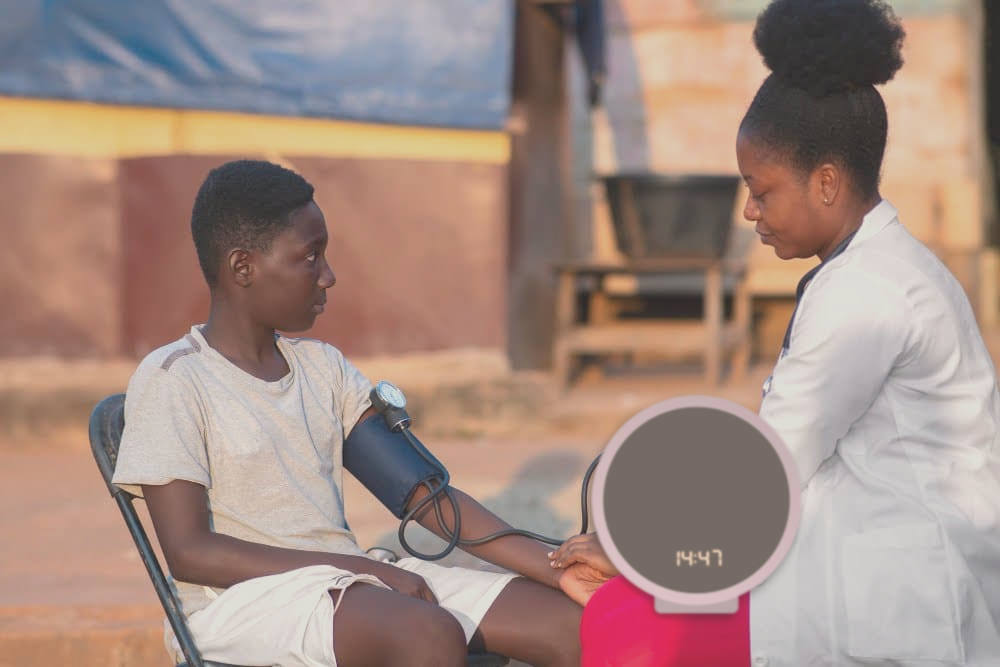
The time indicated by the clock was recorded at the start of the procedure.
14:47
